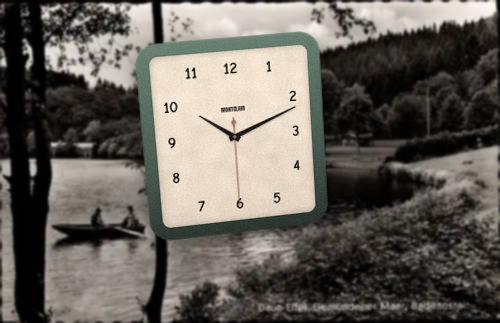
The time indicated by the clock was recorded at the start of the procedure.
10:11:30
